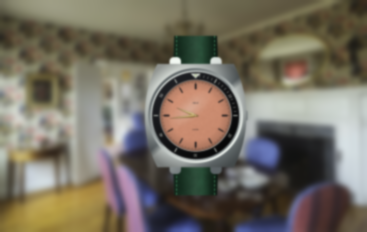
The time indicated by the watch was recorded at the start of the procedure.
9:44
